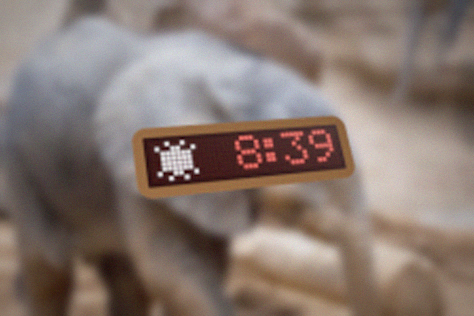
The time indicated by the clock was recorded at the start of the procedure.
8:39
